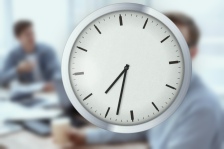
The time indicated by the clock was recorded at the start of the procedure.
7:33
